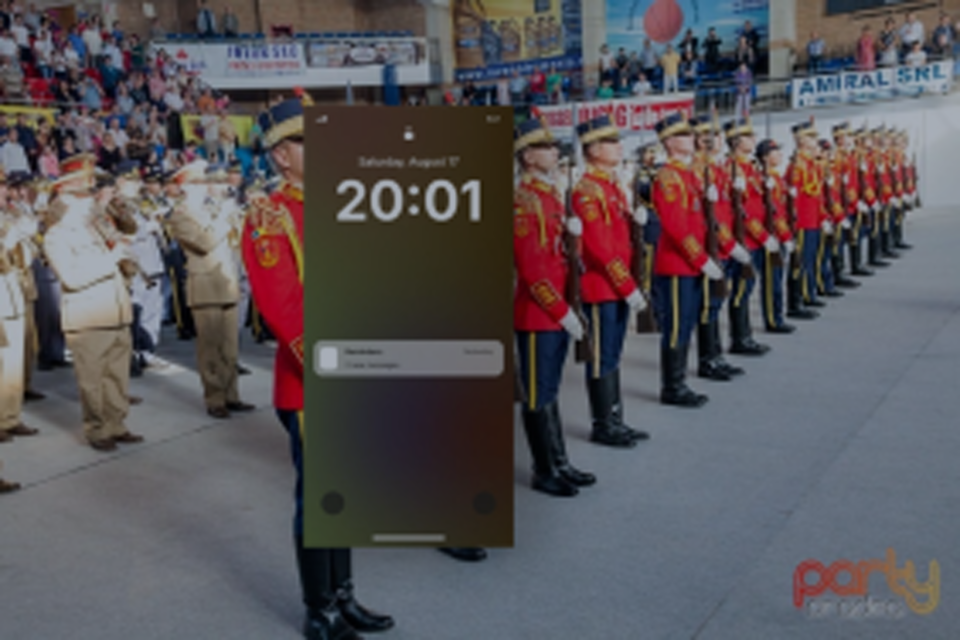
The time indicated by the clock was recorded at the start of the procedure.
20:01
